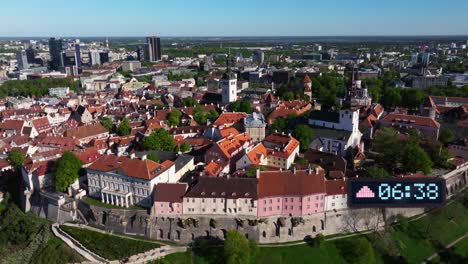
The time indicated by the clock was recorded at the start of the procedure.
6:38
